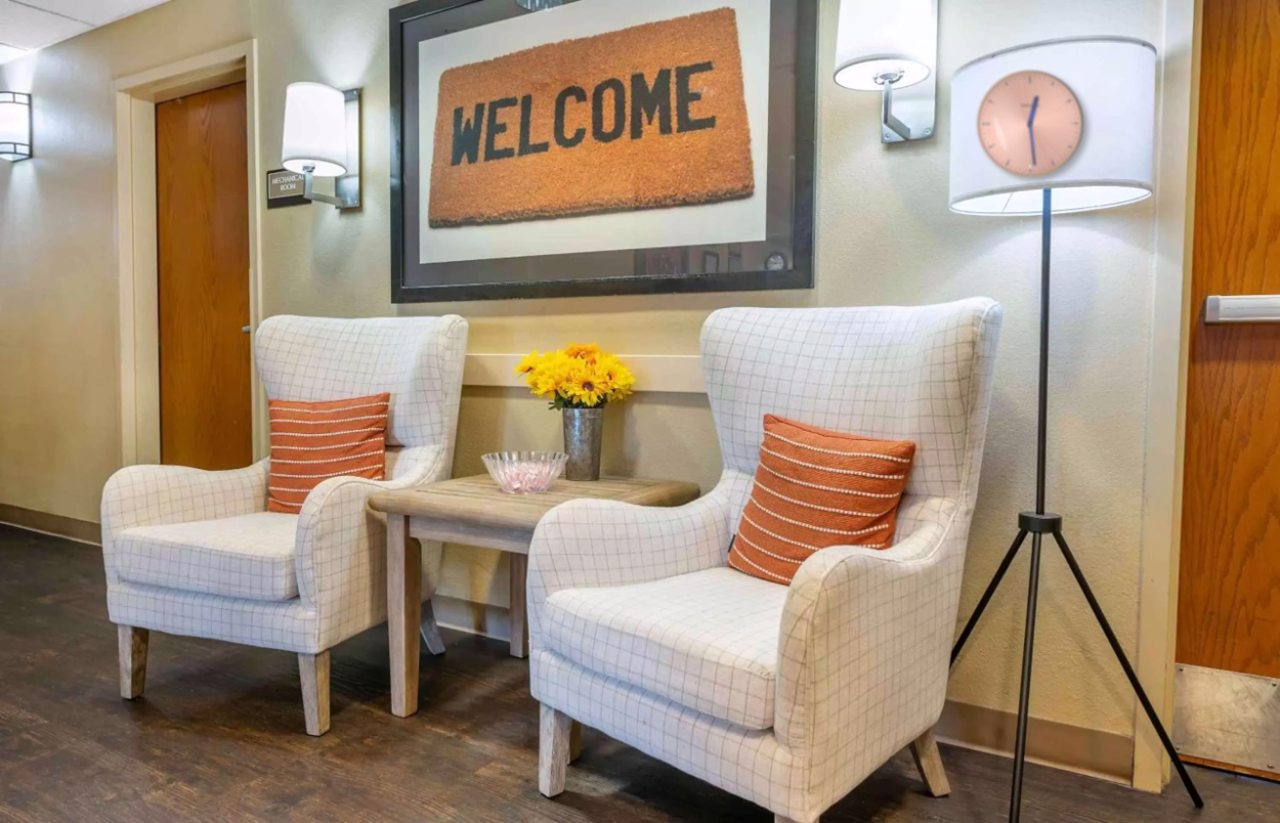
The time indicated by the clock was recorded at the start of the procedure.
12:29
